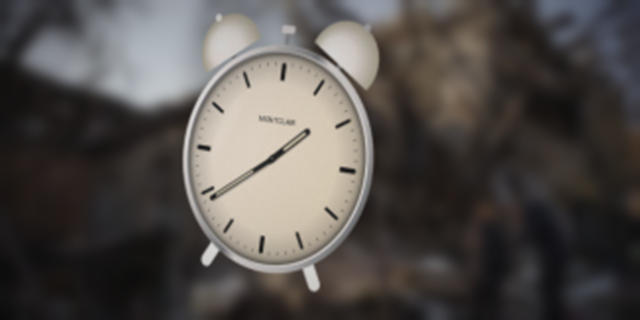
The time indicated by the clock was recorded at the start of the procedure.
1:39
